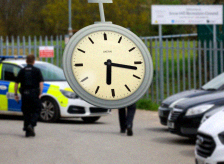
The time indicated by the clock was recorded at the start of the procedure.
6:17
